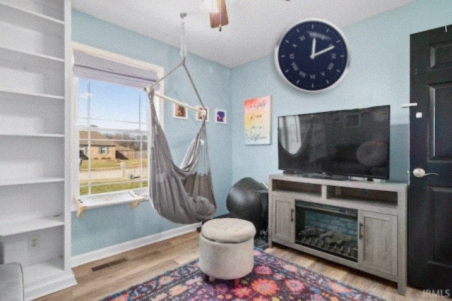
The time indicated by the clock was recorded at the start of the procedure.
12:11
